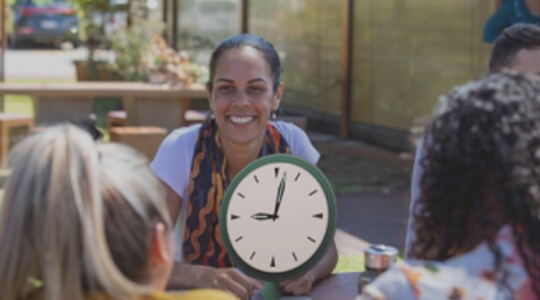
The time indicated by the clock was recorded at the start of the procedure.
9:02
